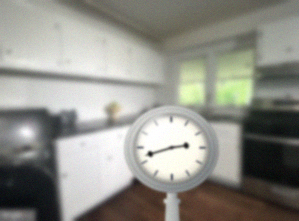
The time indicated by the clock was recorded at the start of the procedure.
2:42
